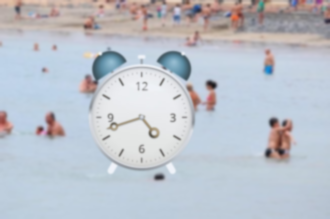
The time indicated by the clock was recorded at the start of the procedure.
4:42
